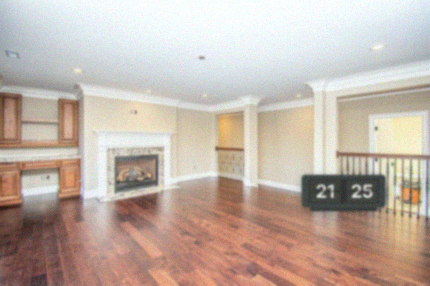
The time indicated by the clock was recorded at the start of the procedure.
21:25
